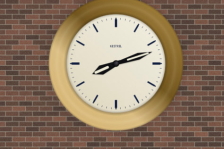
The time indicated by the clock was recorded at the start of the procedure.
8:12
